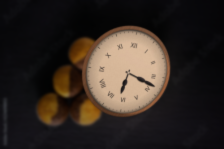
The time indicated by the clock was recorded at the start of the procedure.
6:18
